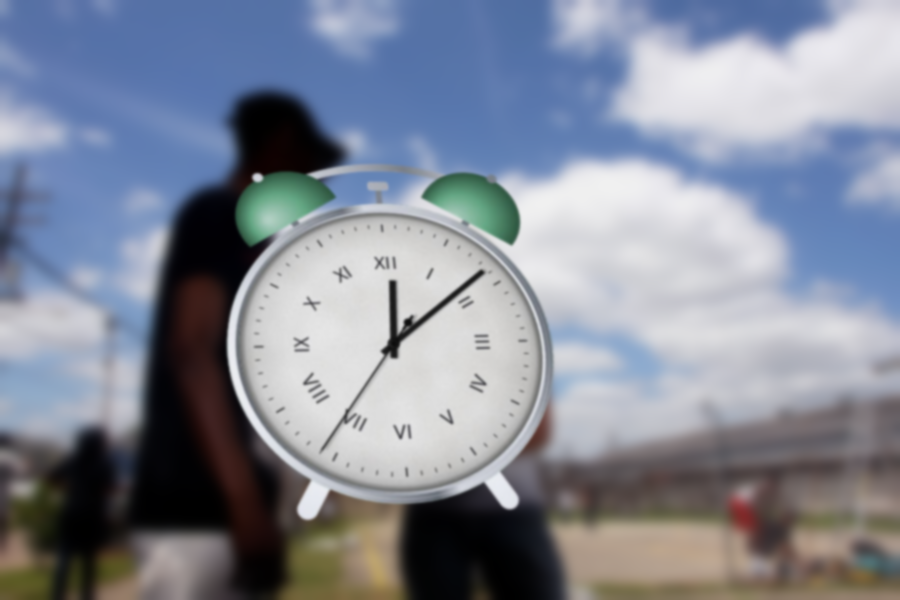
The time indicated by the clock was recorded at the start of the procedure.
12:08:36
